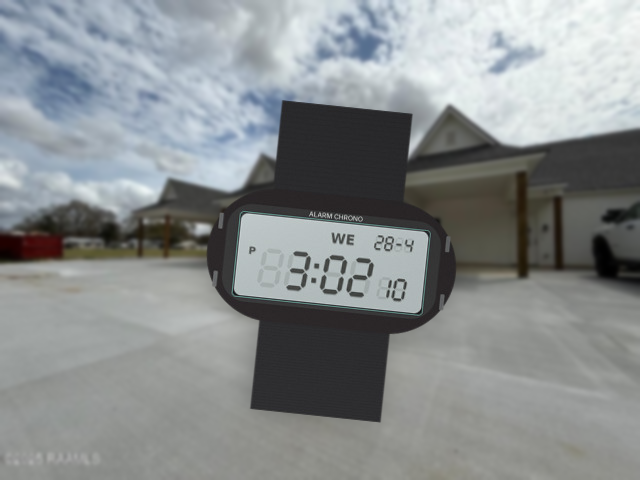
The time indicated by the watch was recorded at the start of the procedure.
3:02:10
